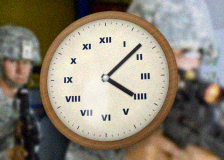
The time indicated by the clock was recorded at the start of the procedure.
4:08
